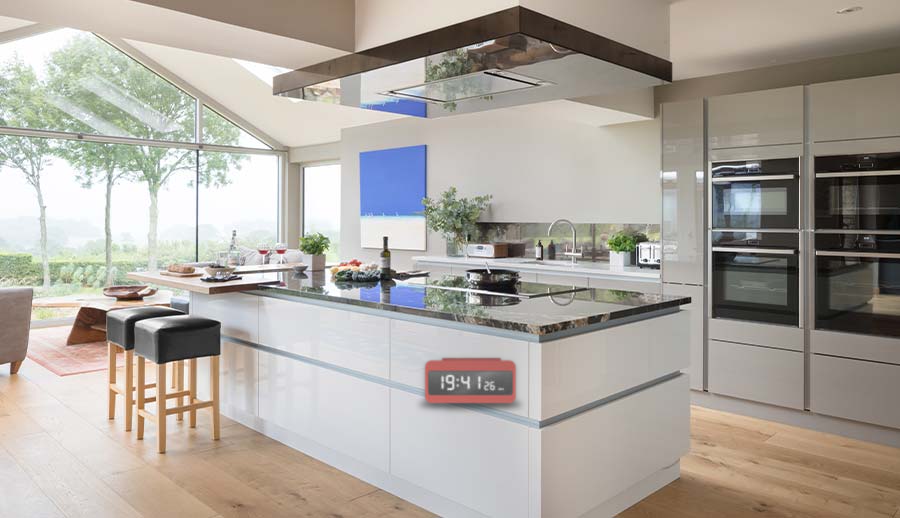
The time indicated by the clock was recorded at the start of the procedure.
19:41
